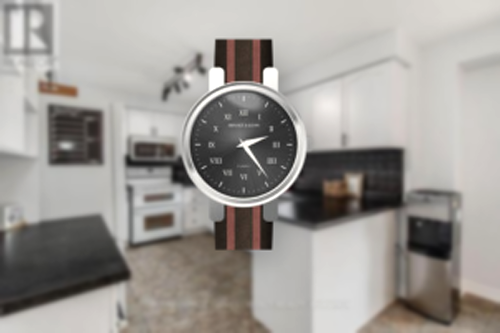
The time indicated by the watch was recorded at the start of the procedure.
2:24
